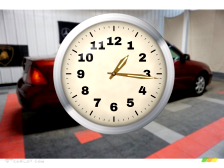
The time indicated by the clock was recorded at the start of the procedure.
1:16
